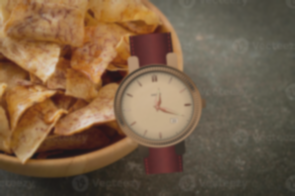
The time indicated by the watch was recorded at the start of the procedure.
12:19
